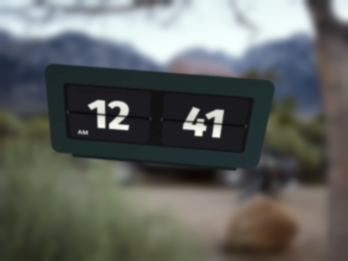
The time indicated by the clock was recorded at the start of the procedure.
12:41
